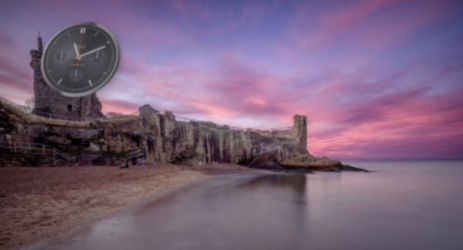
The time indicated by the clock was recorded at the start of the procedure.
11:11
